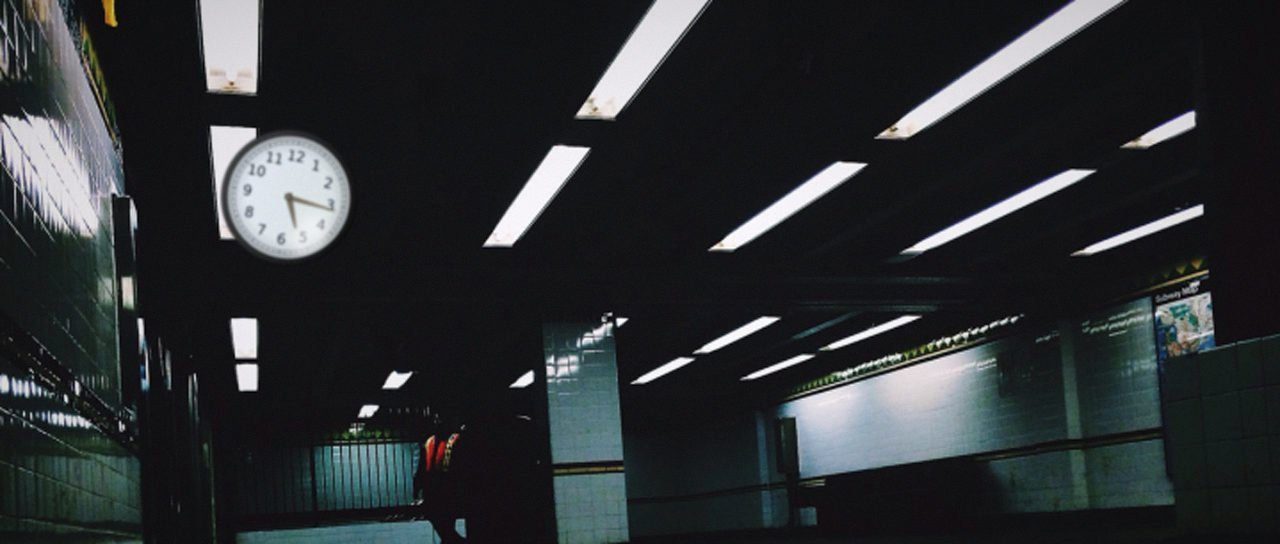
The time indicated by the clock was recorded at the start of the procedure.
5:16
